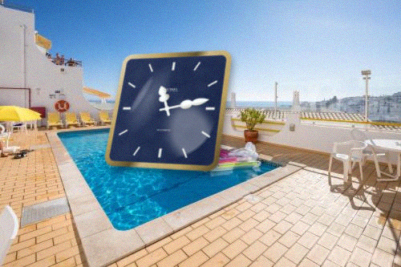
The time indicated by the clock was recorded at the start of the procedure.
11:13
